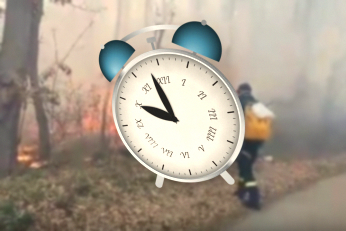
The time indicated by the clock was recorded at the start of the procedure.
9:58
